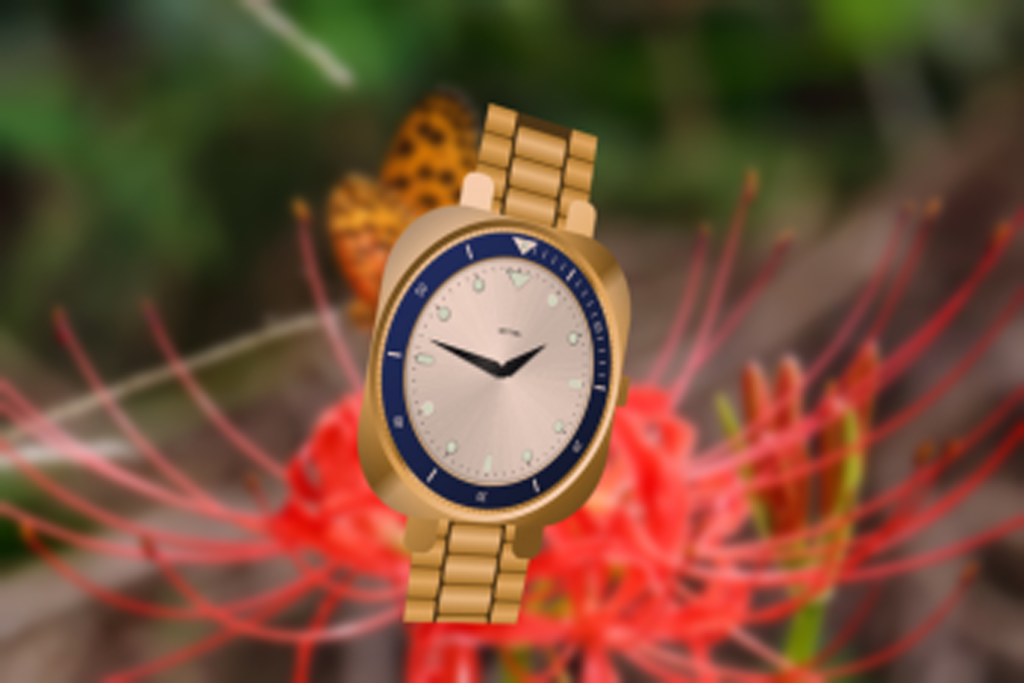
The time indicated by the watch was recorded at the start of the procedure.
1:47
